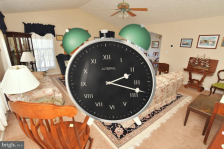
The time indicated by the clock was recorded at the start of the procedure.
2:18
